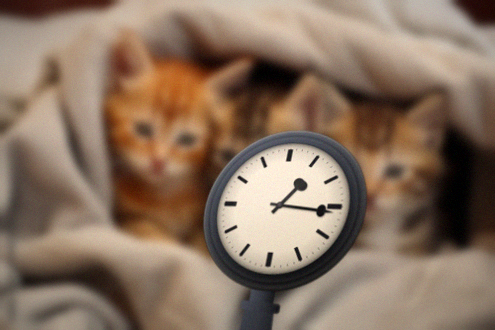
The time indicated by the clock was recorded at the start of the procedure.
1:16
